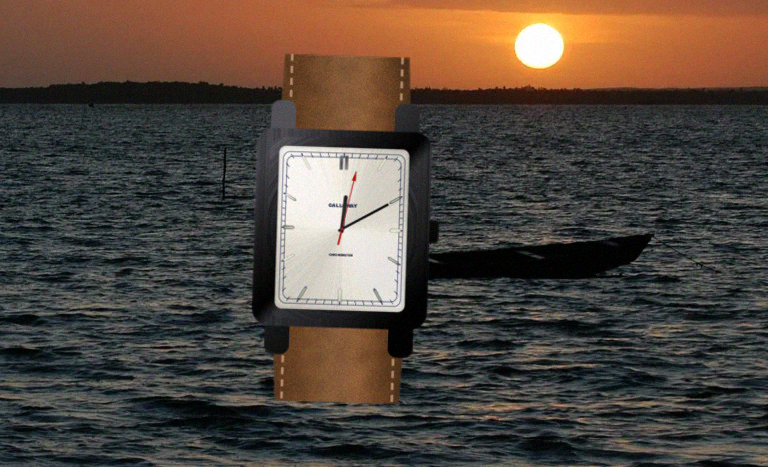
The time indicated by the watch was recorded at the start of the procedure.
12:10:02
